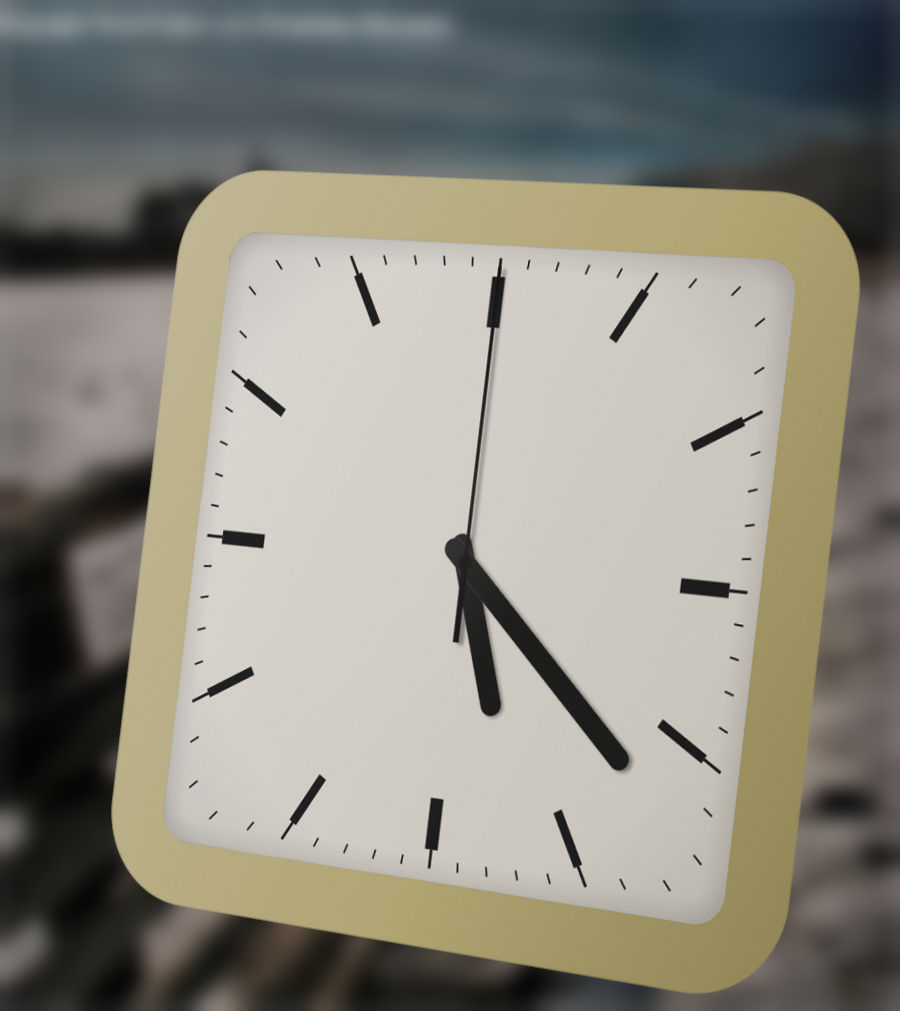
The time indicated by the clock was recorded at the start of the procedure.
5:22:00
